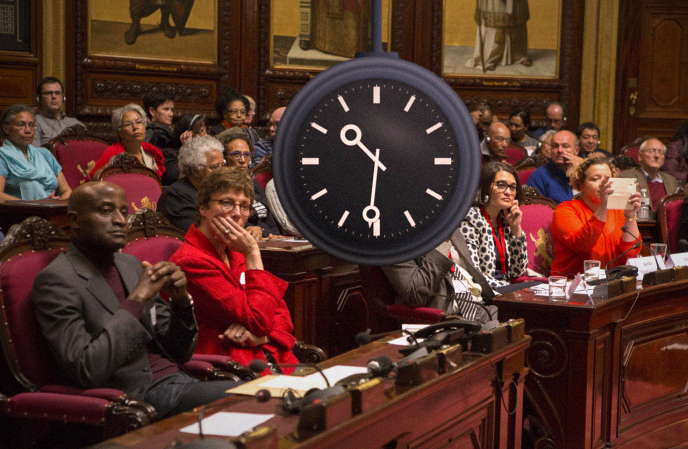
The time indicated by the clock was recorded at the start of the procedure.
10:31
